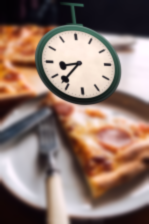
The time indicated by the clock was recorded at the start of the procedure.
8:37
